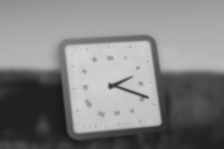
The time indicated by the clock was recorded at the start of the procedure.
2:19
